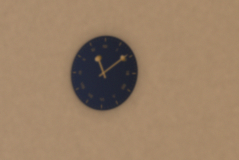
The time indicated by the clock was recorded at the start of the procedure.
11:09
